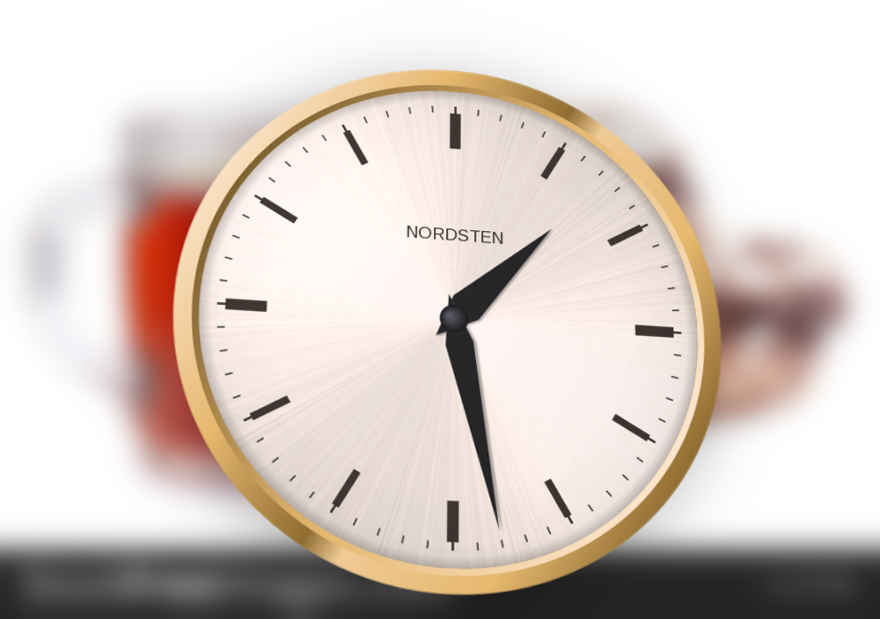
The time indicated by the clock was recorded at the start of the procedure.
1:28
